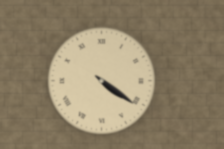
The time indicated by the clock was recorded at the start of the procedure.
4:21
